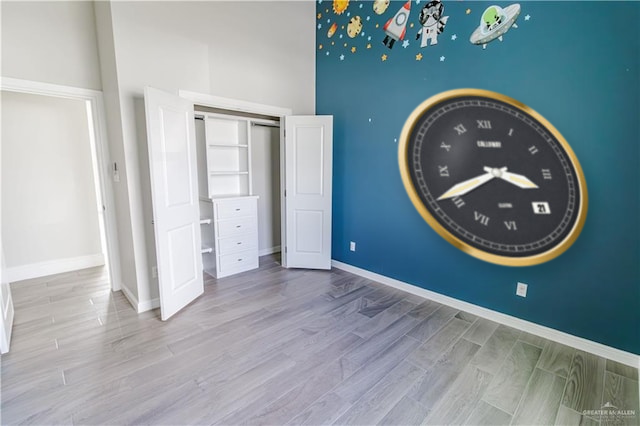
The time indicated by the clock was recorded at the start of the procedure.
3:41
